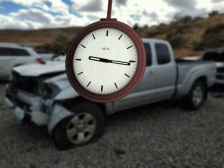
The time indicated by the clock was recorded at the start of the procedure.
9:16
